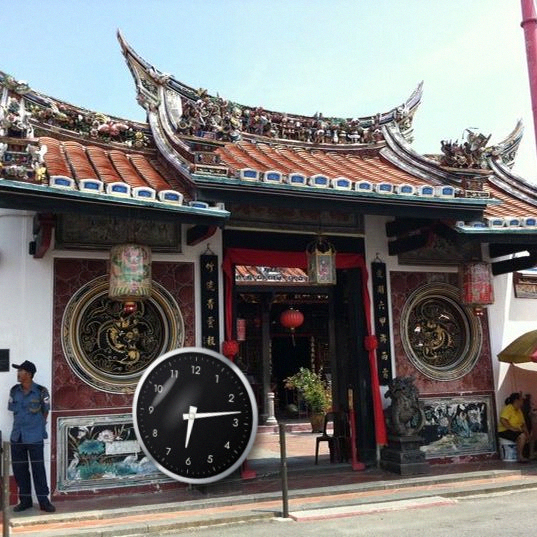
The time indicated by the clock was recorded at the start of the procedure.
6:13
